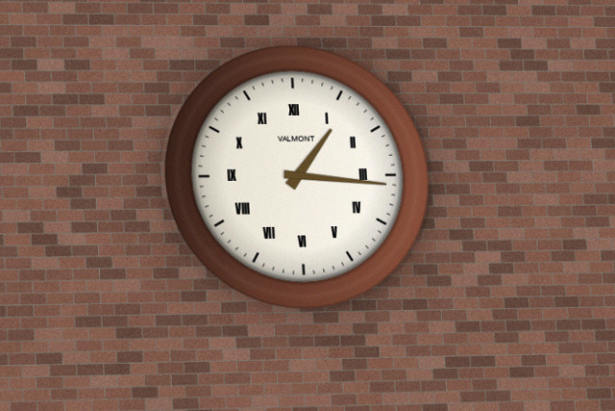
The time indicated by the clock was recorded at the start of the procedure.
1:16
